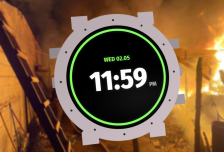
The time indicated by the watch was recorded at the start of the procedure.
11:59
